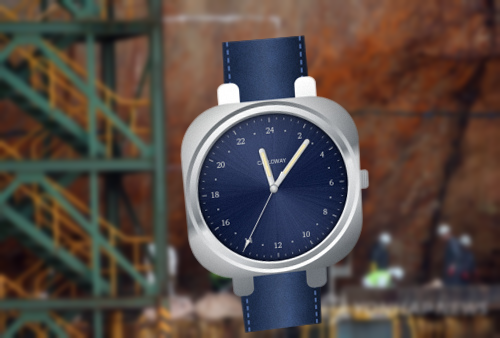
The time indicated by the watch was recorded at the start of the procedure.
23:06:35
